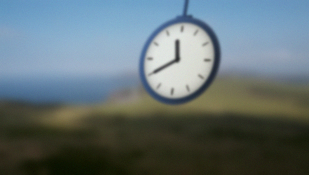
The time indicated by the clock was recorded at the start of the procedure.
11:40
